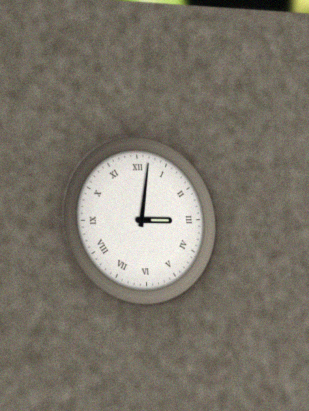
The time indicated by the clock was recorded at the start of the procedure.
3:02
